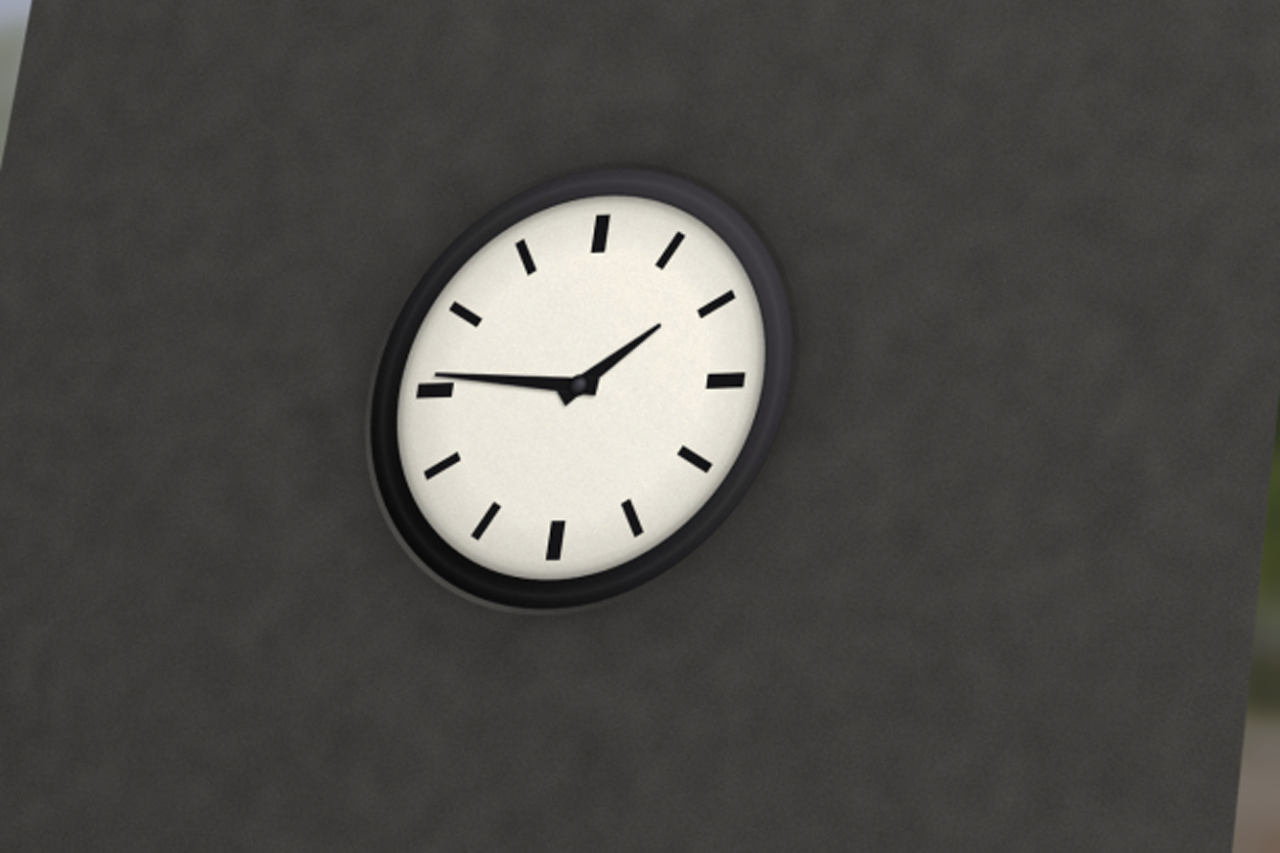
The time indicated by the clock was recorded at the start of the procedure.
1:46
